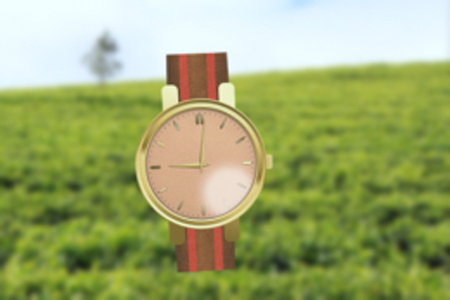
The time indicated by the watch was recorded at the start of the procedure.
9:01
